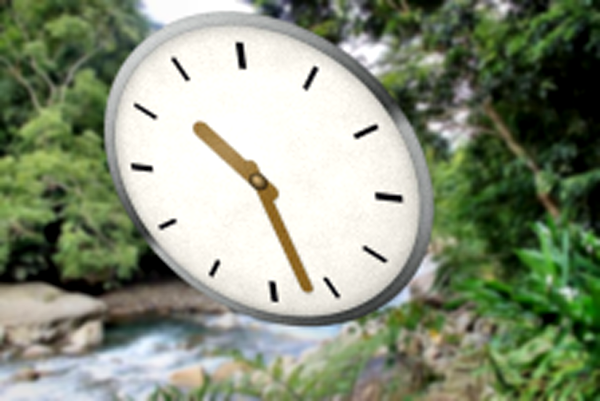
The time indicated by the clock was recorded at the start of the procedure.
10:27
